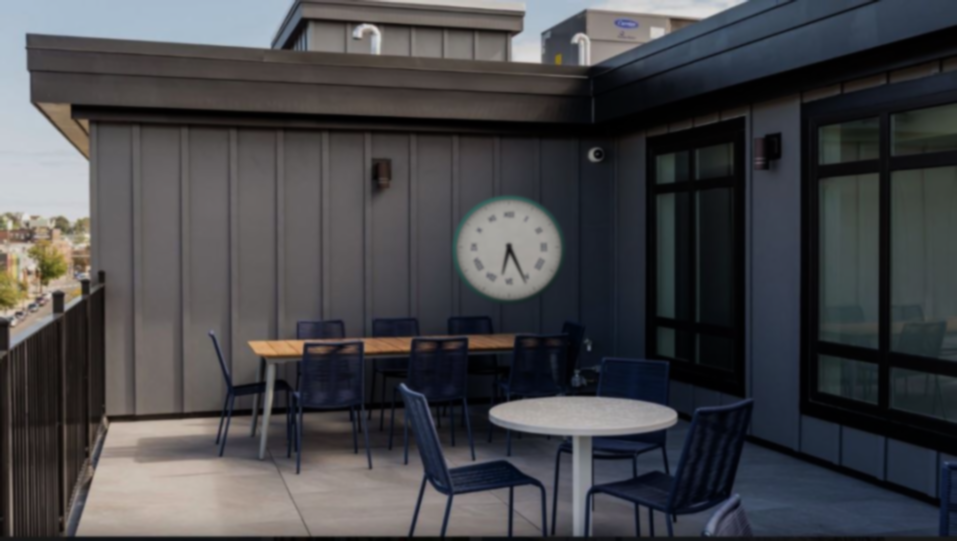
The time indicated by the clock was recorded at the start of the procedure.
6:26
